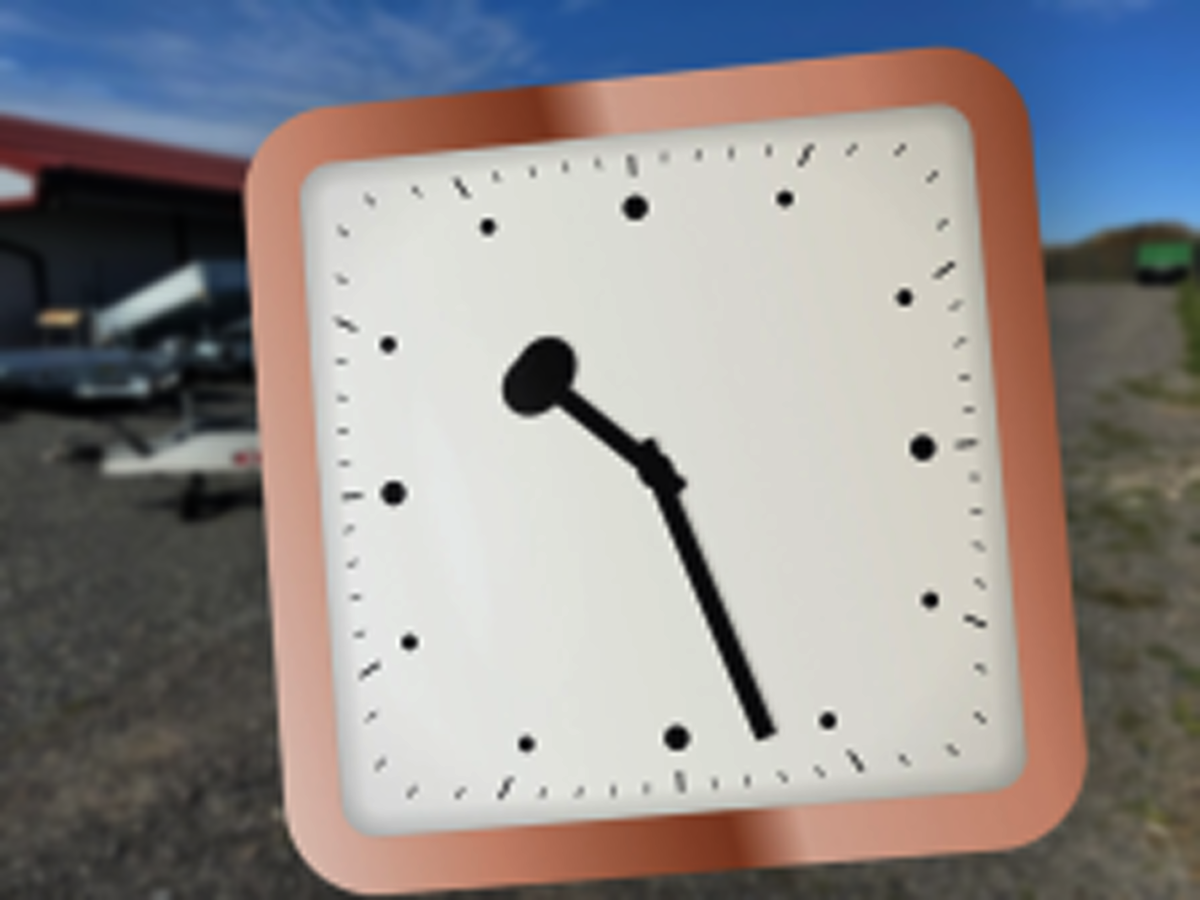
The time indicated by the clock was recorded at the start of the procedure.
10:27
